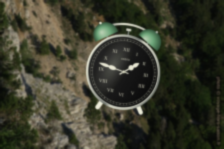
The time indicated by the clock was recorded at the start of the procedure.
1:47
